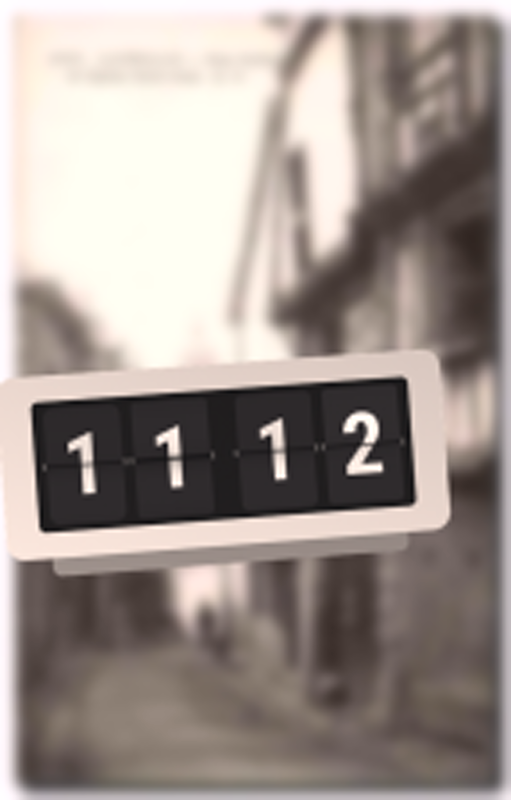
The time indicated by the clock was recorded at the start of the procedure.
11:12
